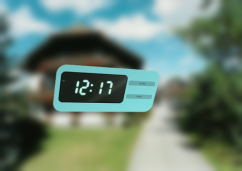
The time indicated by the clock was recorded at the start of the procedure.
12:17
